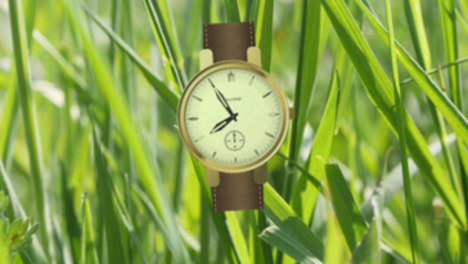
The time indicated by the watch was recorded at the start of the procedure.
7:55
